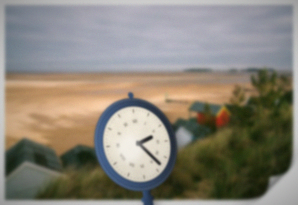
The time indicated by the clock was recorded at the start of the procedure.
2:23
